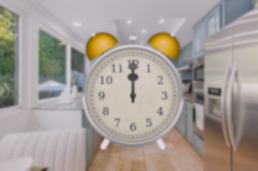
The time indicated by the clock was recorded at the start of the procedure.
12:00
